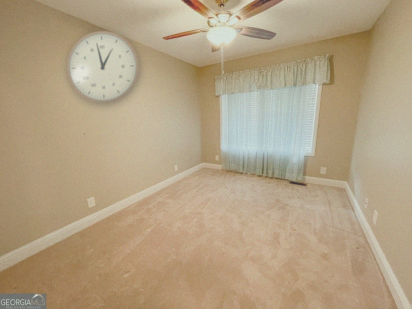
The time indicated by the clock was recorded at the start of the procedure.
12:58
